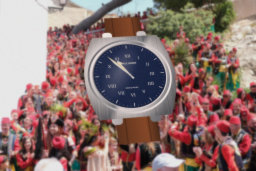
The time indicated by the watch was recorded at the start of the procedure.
10:53
